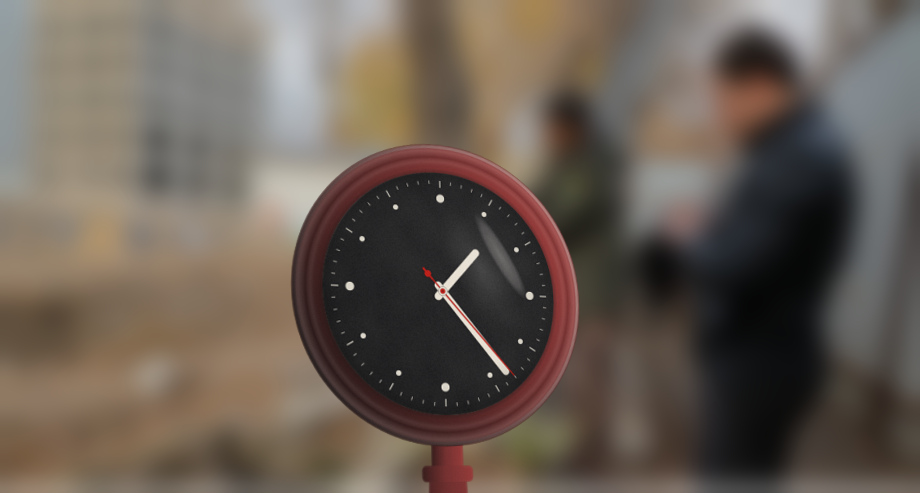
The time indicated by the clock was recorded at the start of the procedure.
1:23:23
